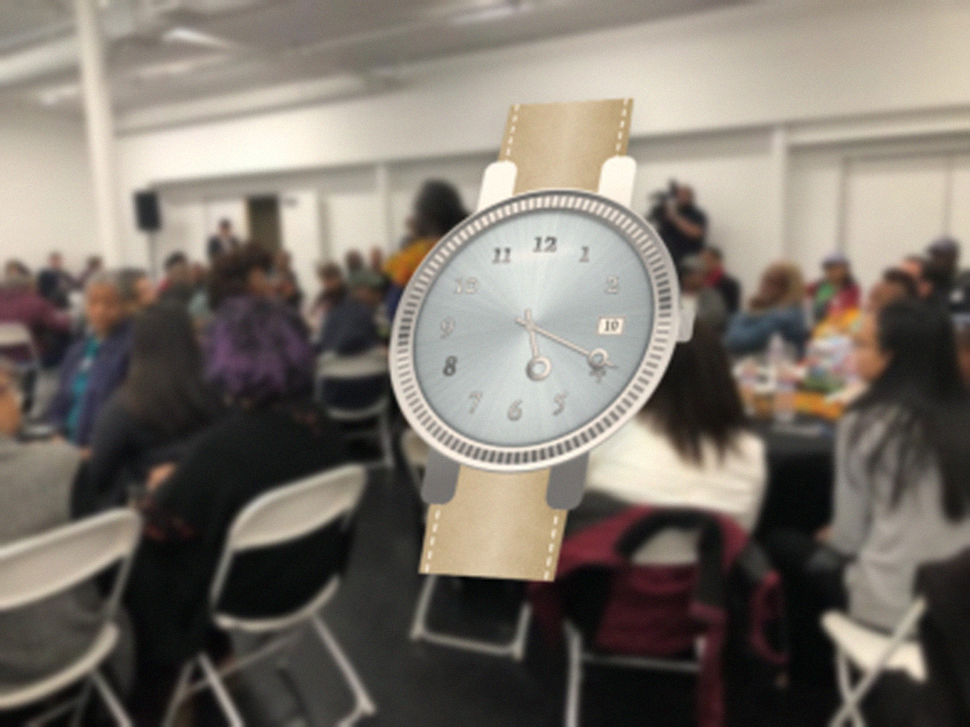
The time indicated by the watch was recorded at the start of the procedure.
5:19
